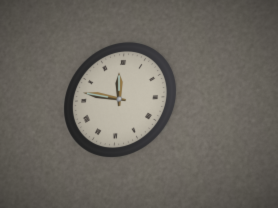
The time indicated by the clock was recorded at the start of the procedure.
11:47
